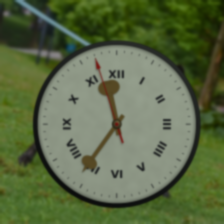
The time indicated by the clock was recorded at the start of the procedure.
11:35:57
